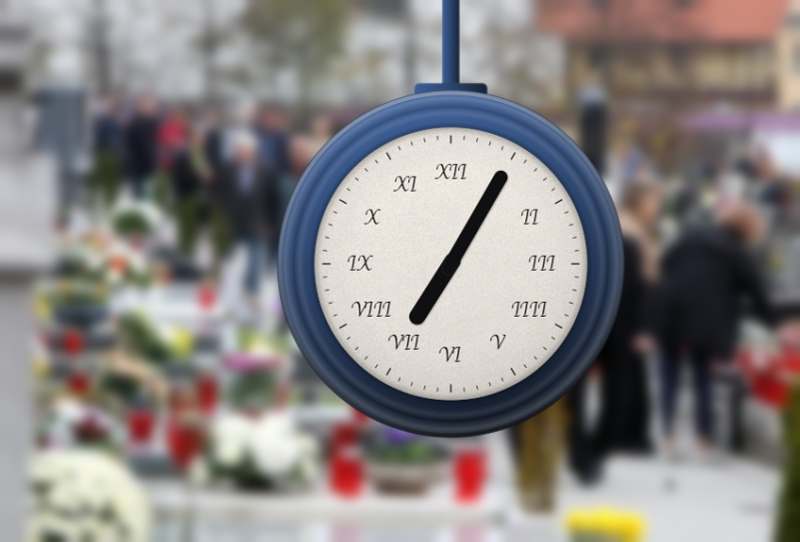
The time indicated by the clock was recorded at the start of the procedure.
7:05
